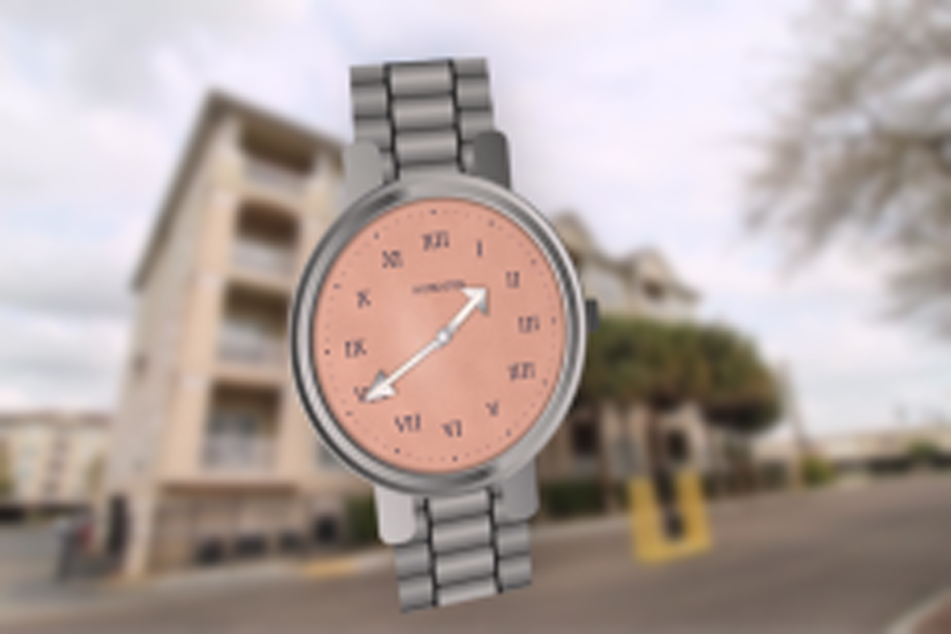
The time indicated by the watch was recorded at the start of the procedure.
1:40
